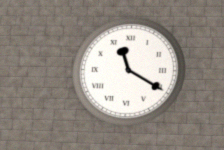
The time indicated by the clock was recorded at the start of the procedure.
11:20
